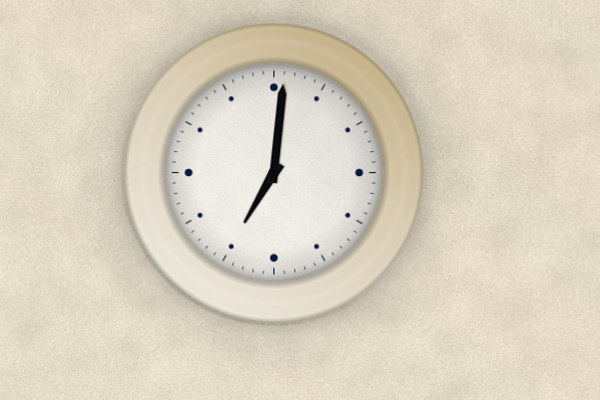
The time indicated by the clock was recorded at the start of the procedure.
7:01
